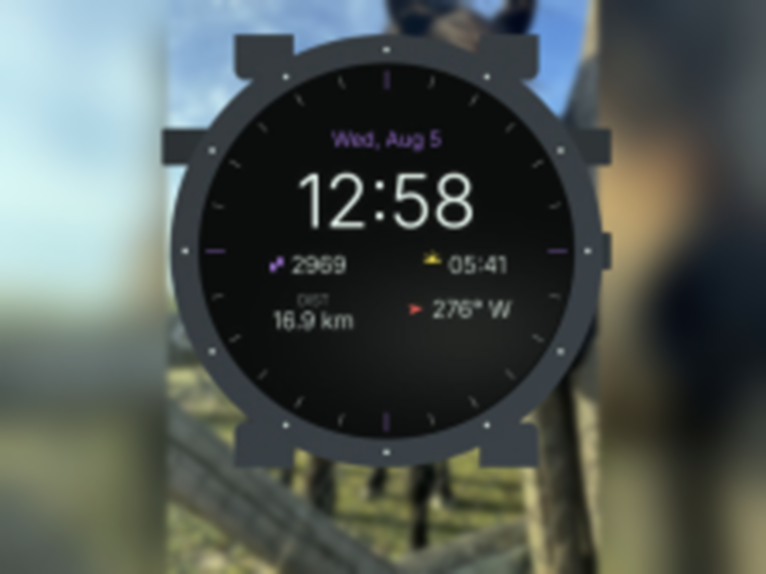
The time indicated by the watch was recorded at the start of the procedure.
12:58
